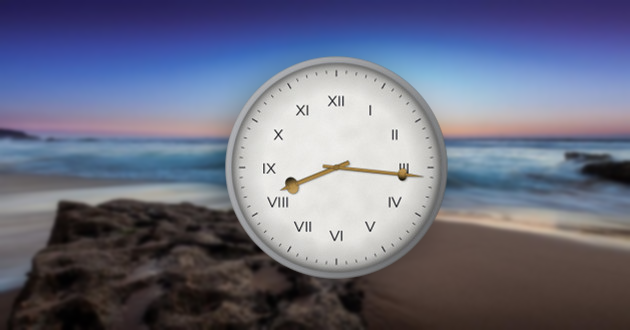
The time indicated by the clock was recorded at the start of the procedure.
8:16
